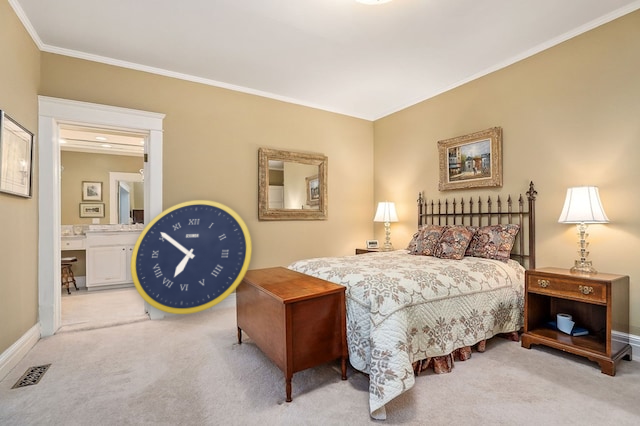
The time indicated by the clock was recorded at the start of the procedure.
6:51
